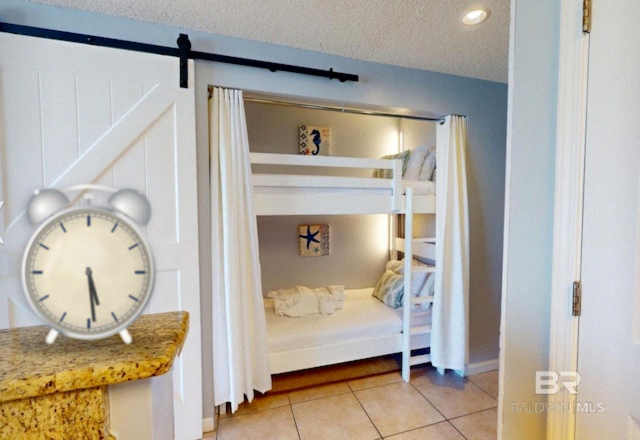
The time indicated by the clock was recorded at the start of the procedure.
5:29
